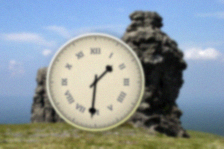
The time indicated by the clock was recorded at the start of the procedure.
1:31
